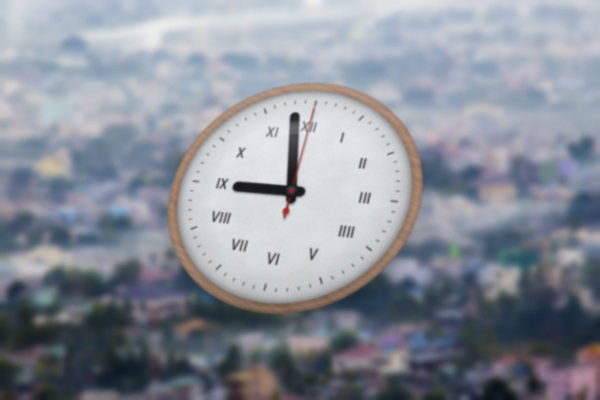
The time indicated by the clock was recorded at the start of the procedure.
8:58:00
